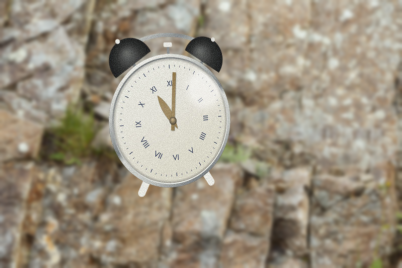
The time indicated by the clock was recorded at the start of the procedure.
11:01
